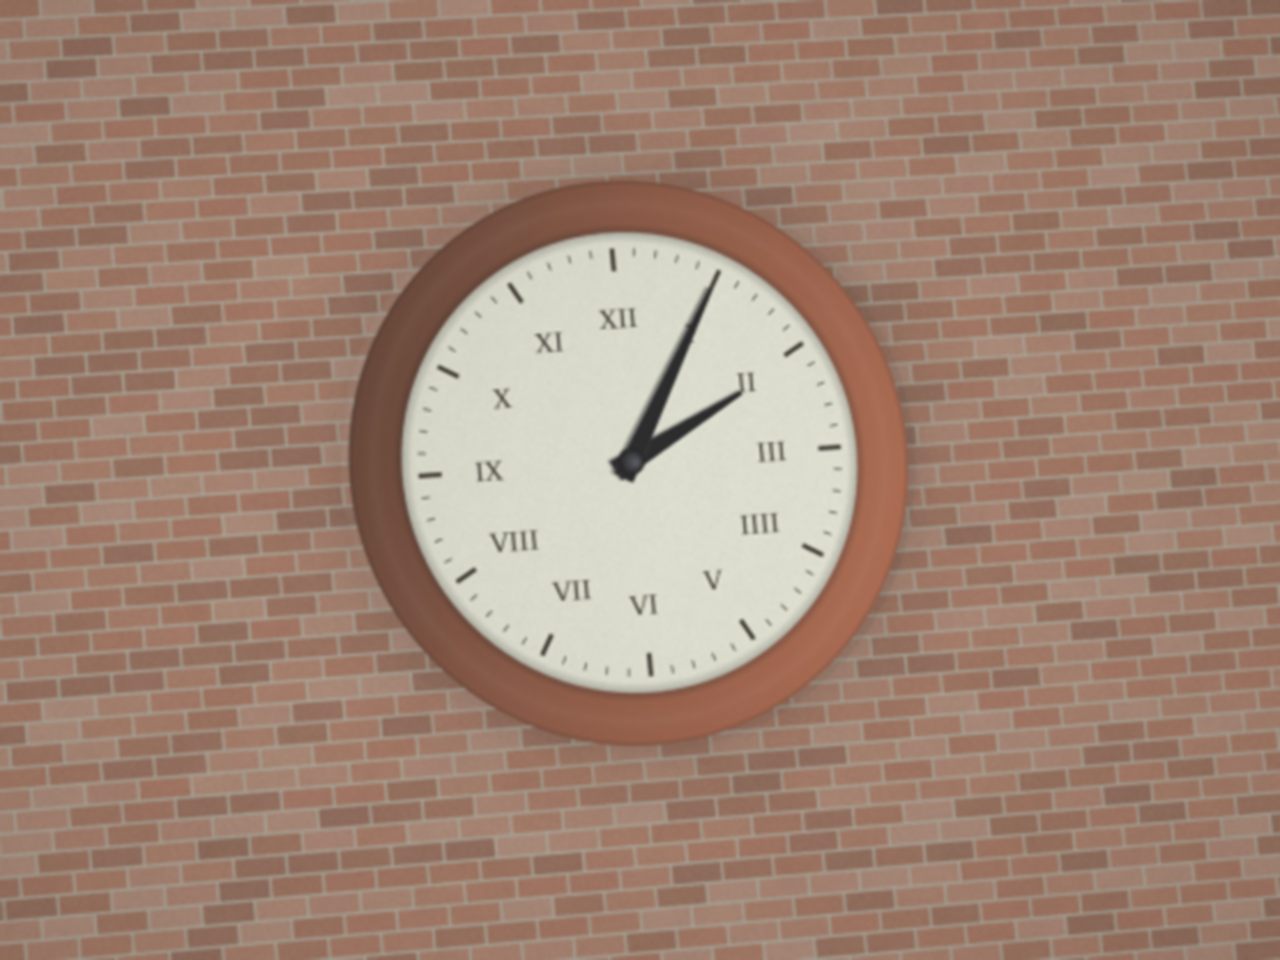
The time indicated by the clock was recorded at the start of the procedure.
2:05
